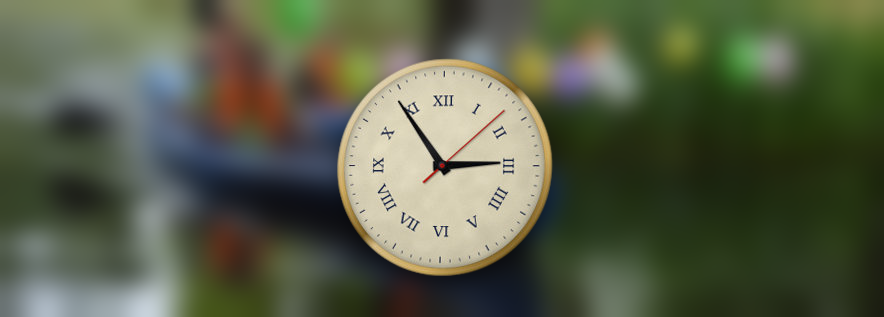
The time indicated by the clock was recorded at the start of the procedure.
2:54:08
